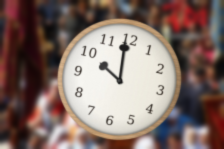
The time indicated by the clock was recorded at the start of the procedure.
9:59
